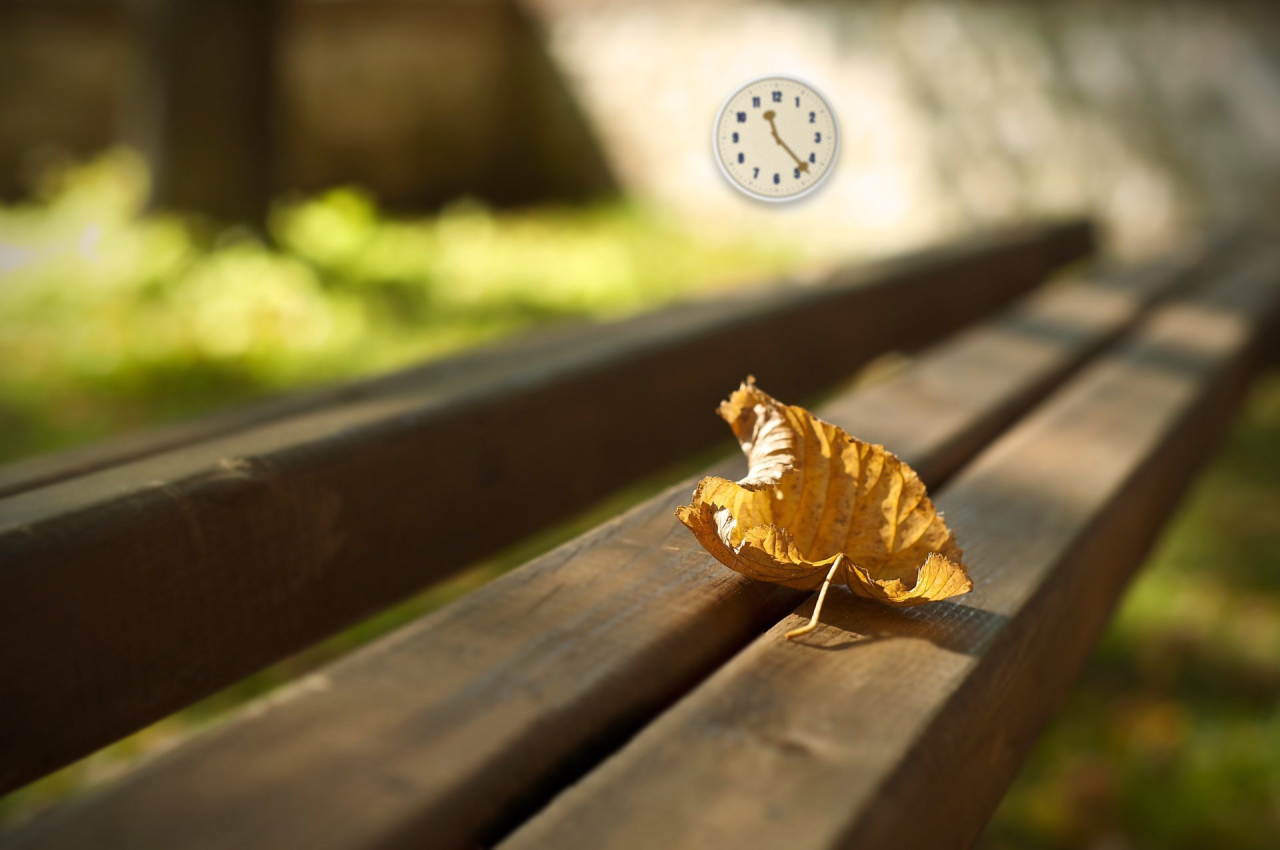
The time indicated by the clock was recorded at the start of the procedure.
11:23
